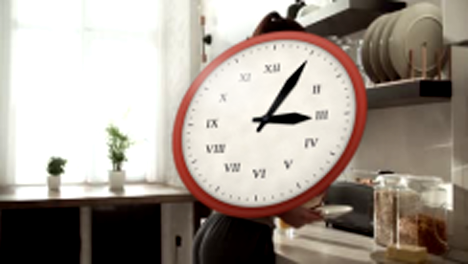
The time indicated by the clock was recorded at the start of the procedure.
3:05
